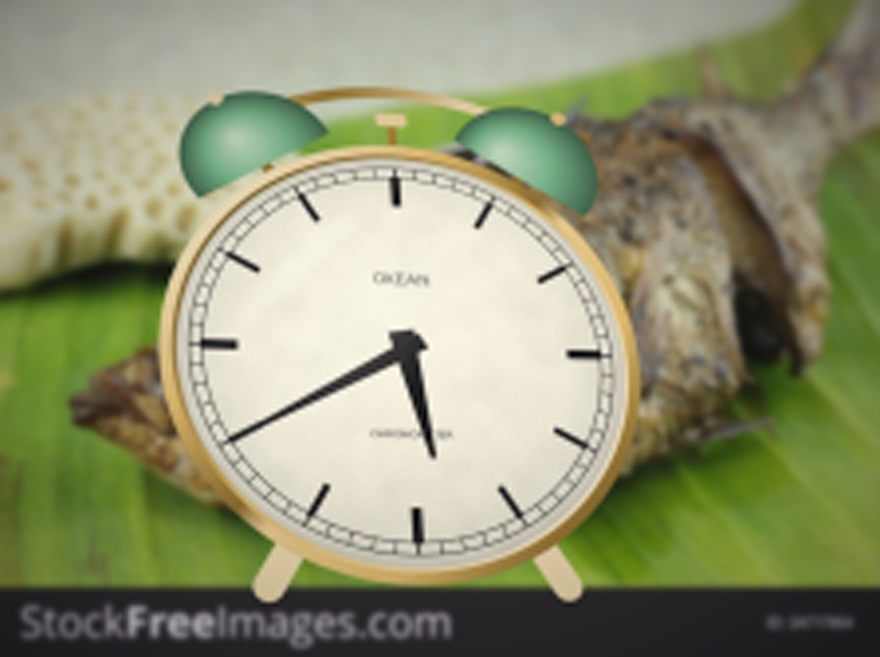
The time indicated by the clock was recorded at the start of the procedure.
5:40
